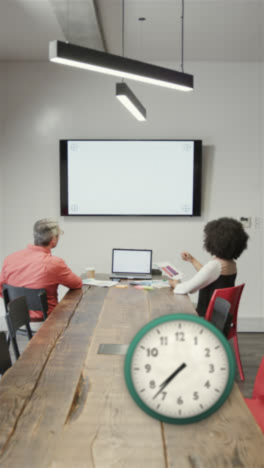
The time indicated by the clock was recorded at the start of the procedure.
7:37
